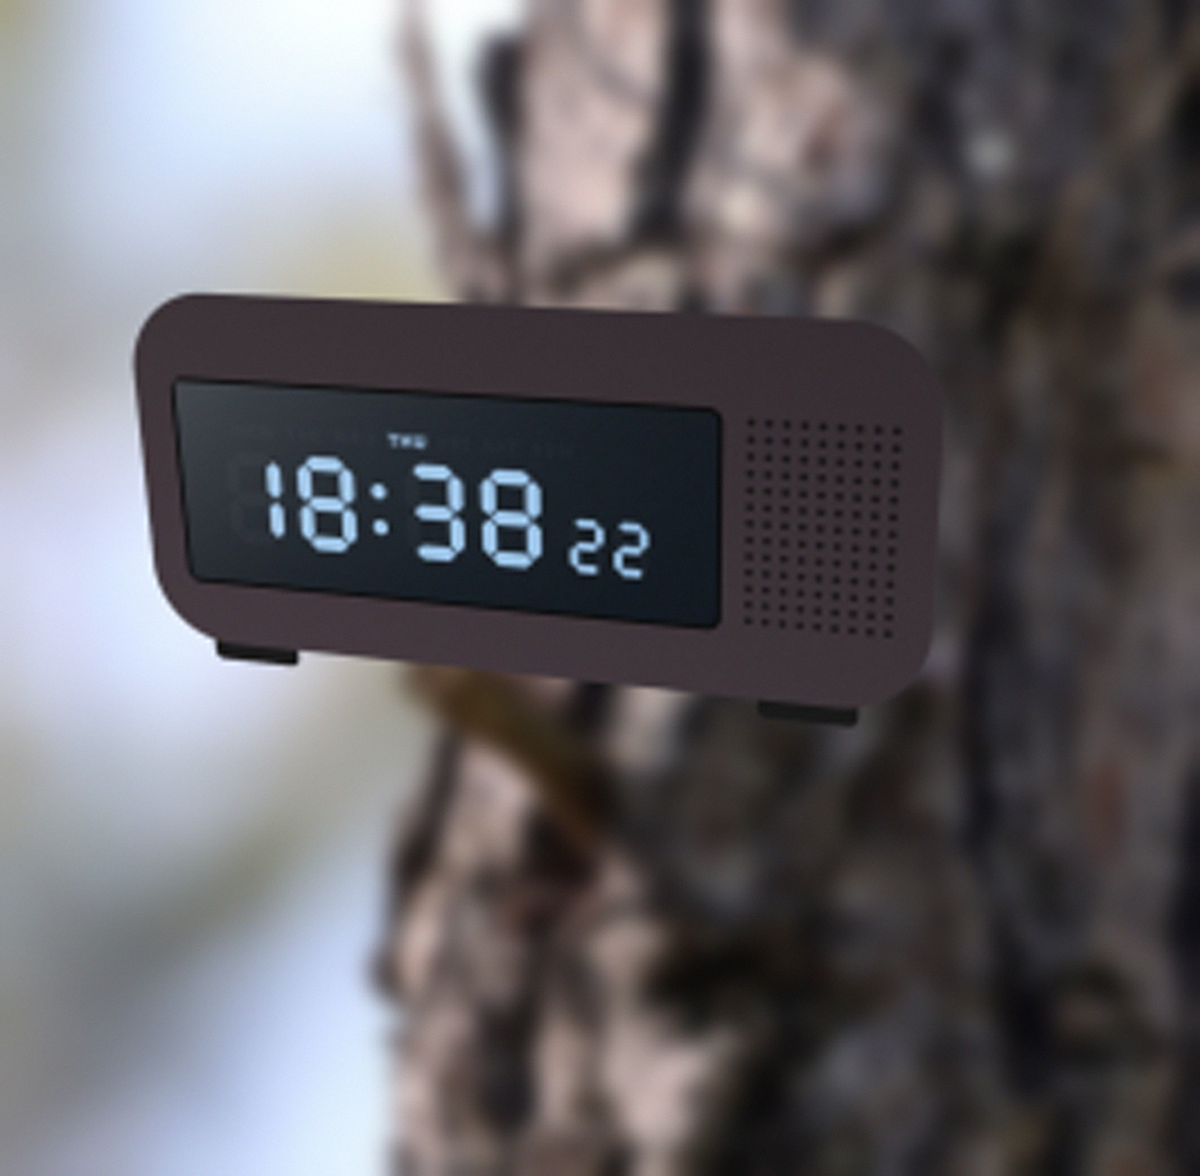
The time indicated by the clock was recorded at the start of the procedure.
18:38:22
